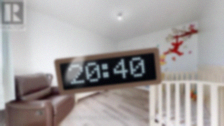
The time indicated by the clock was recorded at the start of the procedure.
20:40
